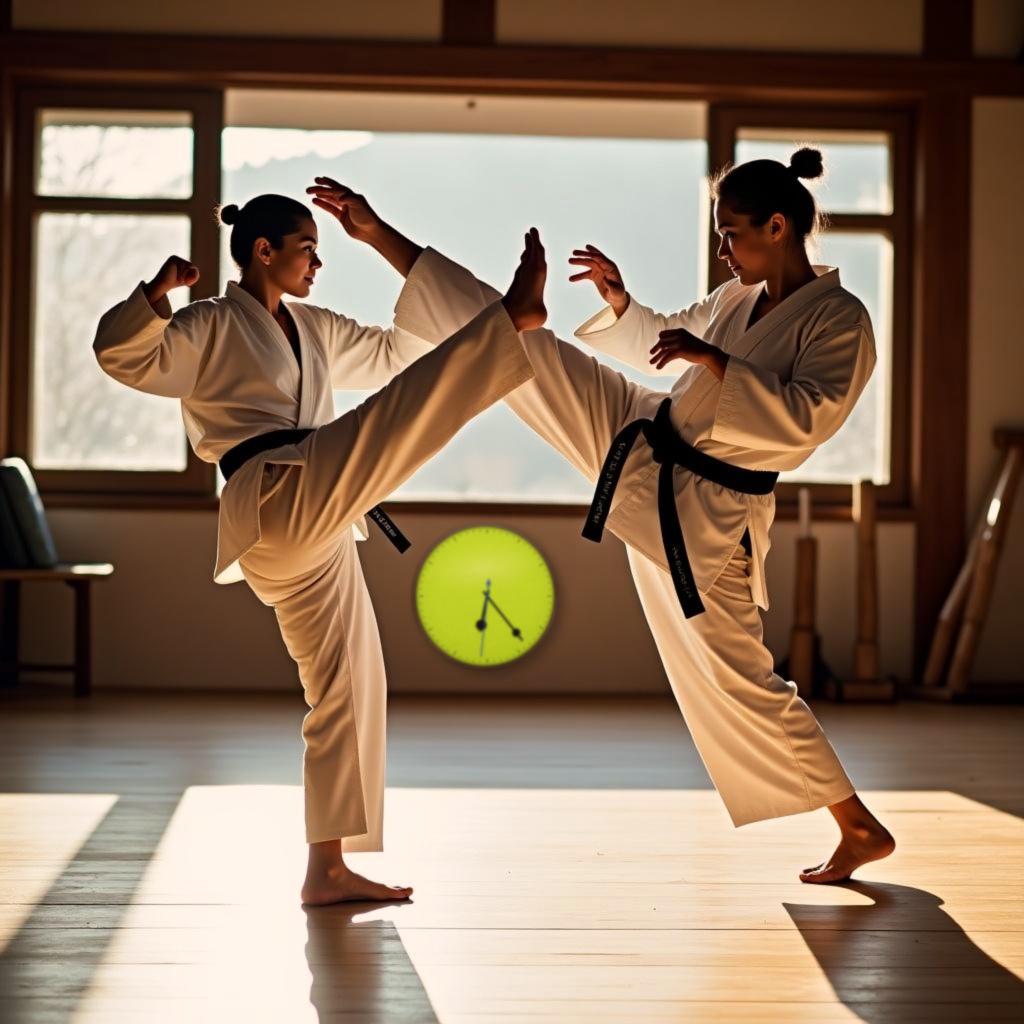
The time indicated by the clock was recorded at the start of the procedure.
6:23:31
